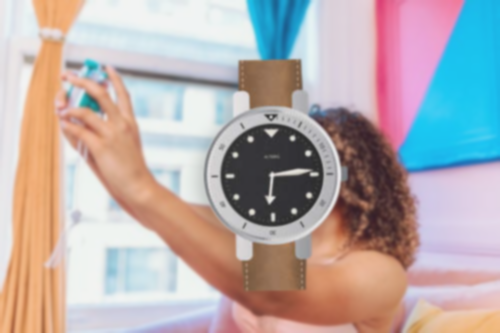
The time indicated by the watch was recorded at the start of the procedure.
6:14
